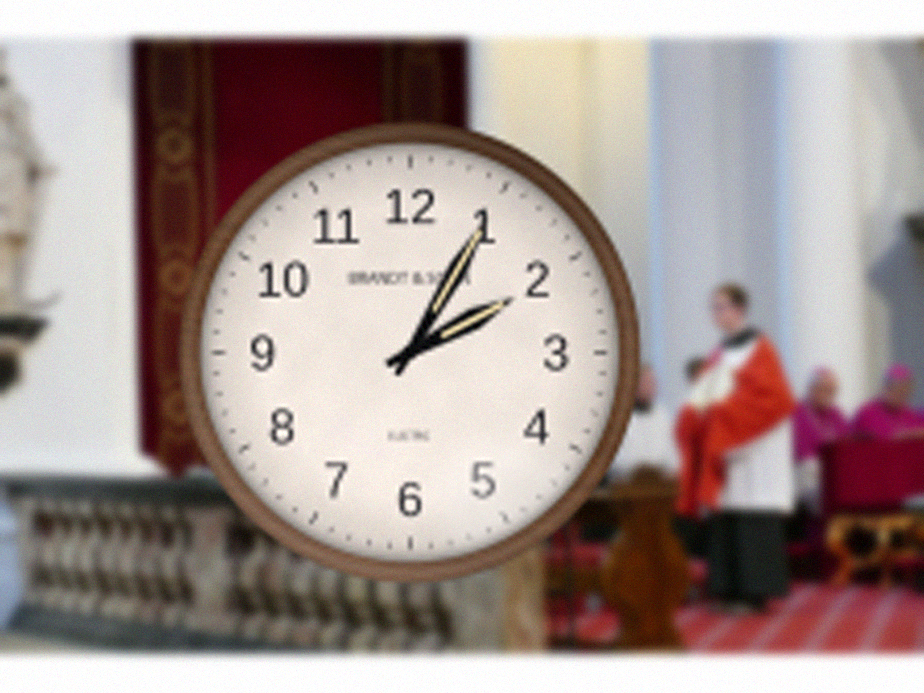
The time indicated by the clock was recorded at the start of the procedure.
2:05
